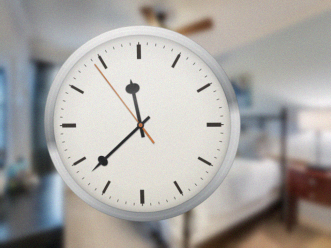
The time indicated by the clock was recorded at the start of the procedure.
11:37:54
